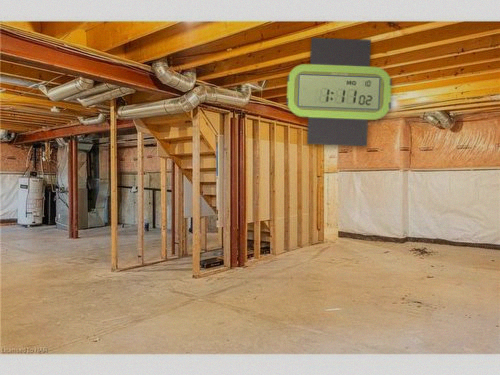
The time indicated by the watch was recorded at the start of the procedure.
1:11:02
